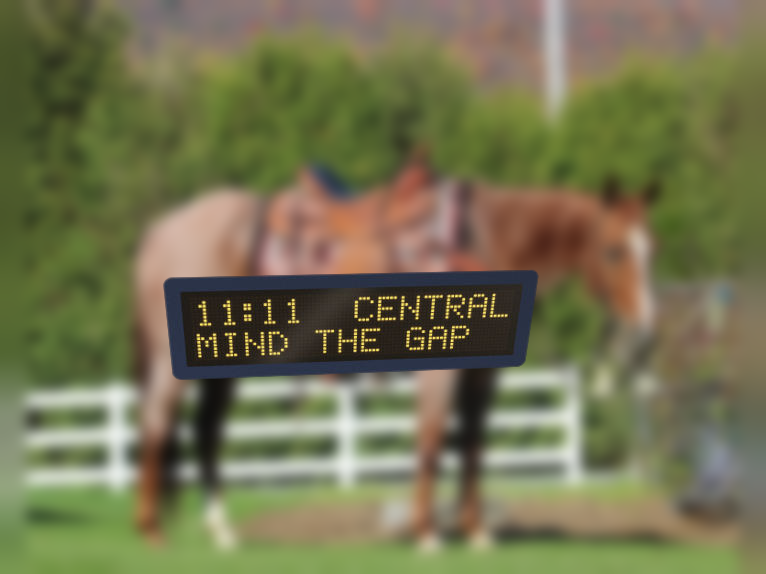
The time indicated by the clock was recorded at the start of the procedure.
11:11
